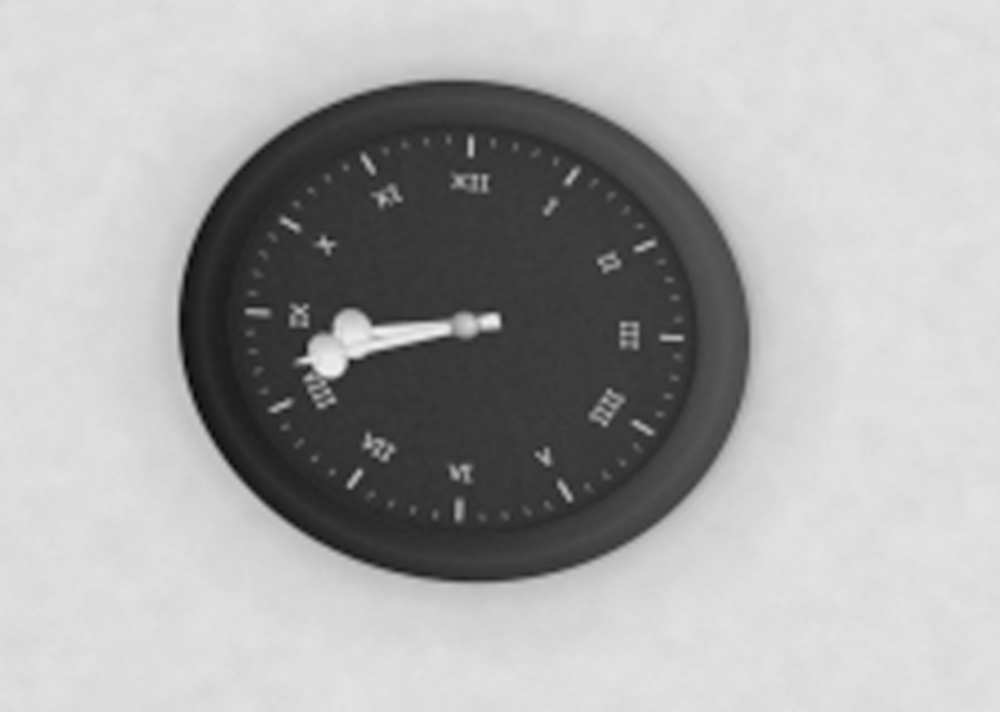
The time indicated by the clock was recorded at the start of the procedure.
8:42
